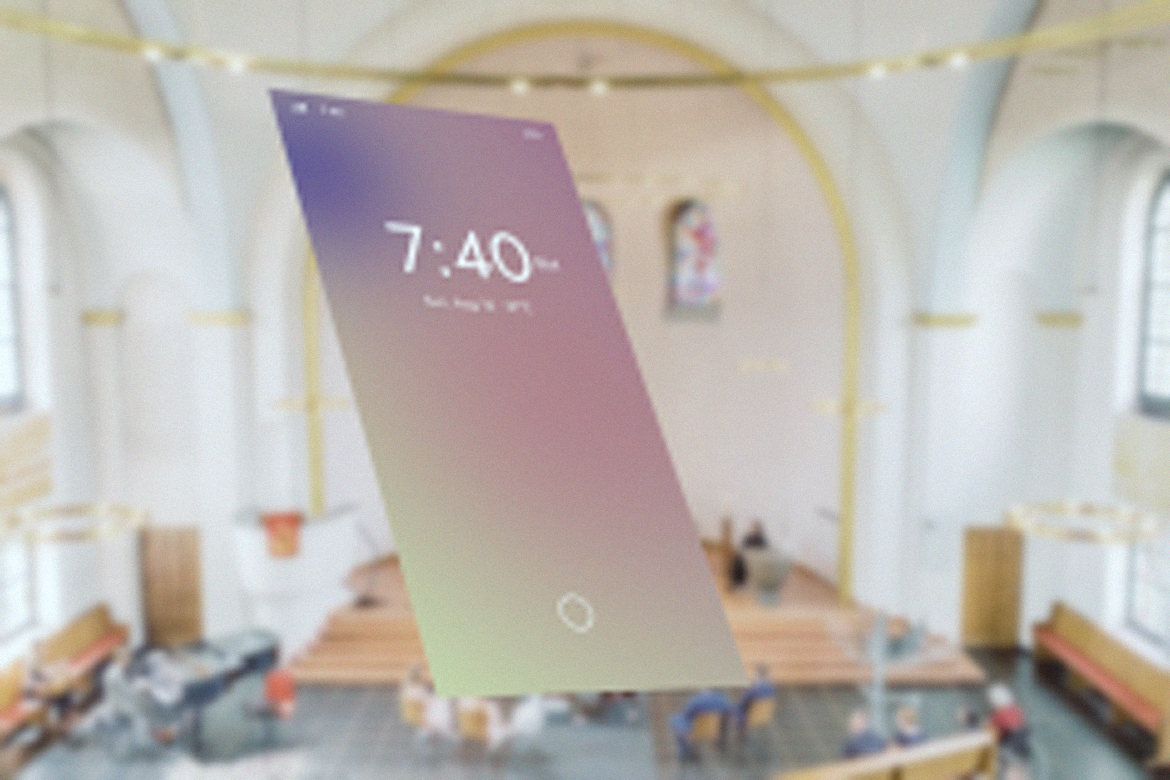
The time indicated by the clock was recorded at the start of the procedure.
7:40
